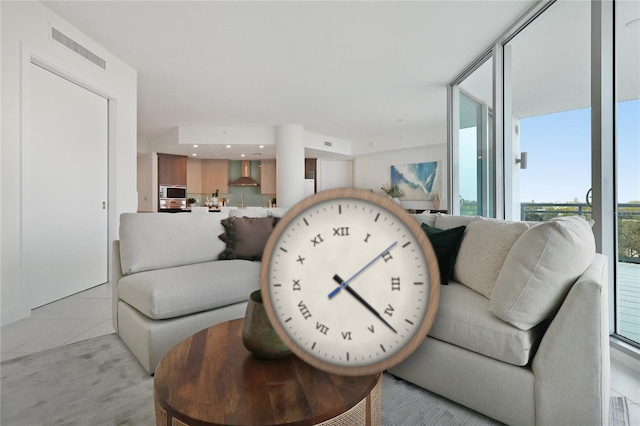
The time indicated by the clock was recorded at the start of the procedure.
4:22:09
